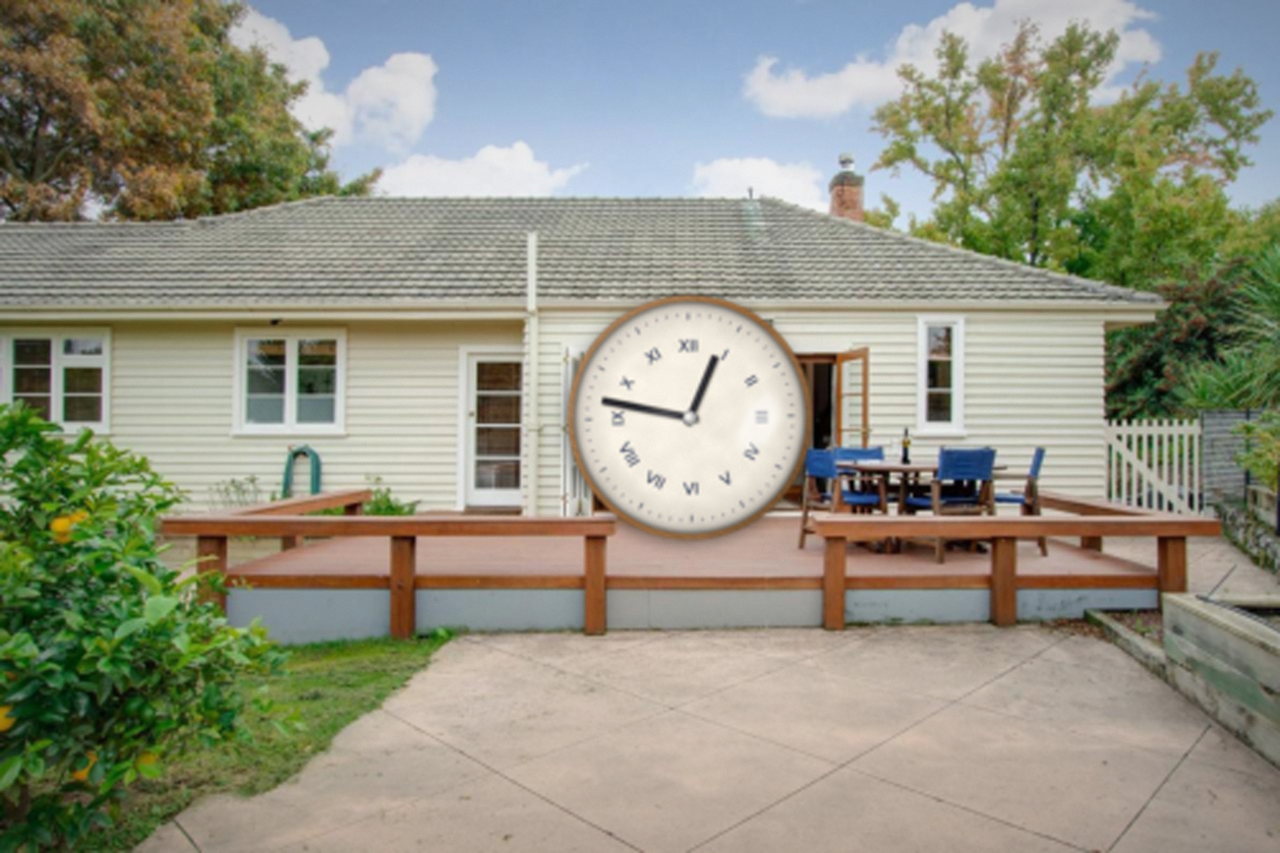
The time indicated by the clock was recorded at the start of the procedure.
12:47
